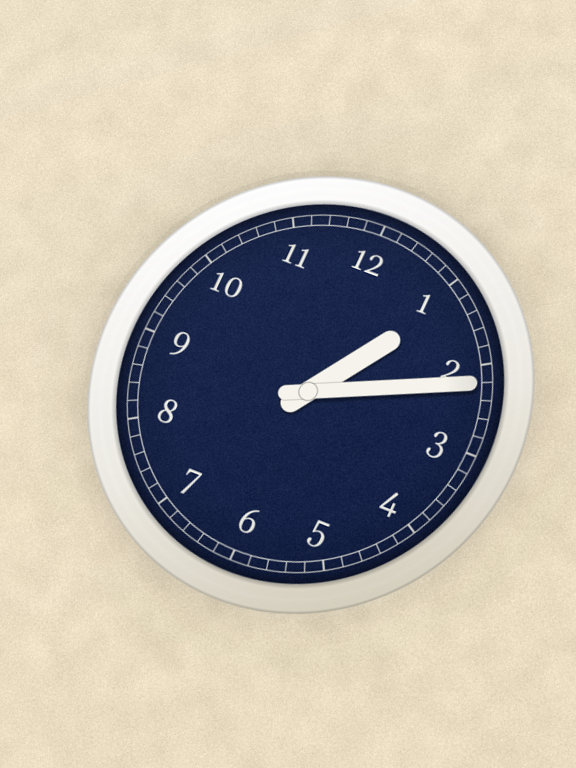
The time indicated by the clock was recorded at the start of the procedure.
1:11
